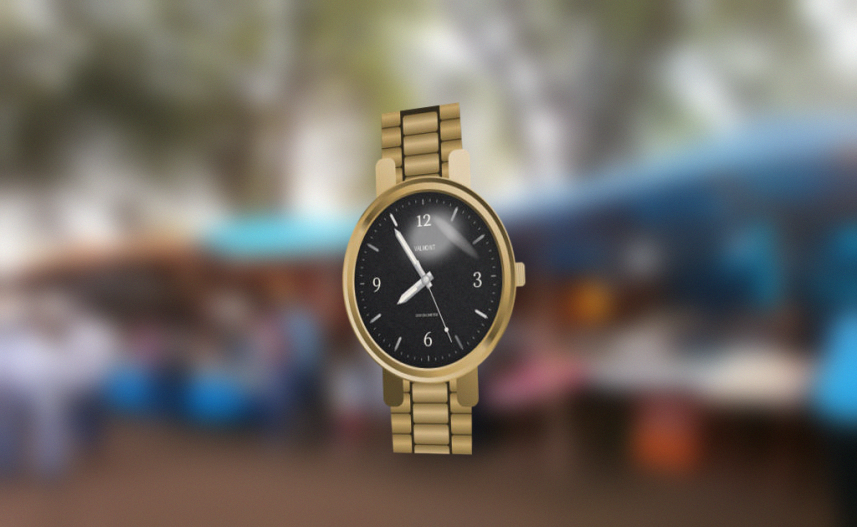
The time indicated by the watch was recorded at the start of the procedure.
7:54:26
